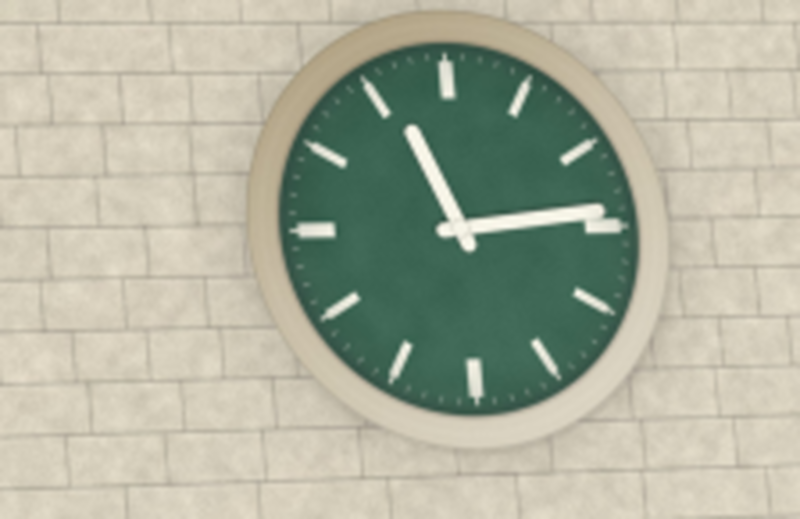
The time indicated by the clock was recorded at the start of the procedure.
11:14
